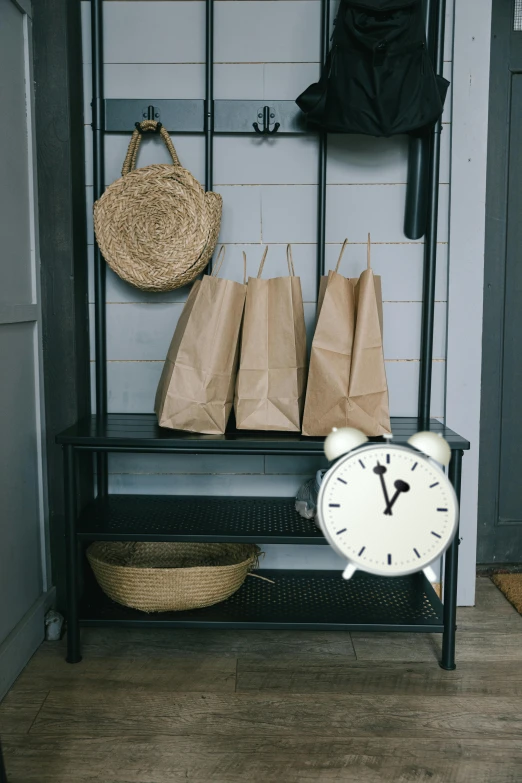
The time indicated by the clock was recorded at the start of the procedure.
12:58
